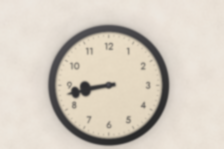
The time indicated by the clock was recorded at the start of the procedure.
8:43
